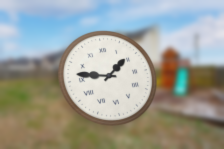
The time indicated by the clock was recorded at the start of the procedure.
1:47
